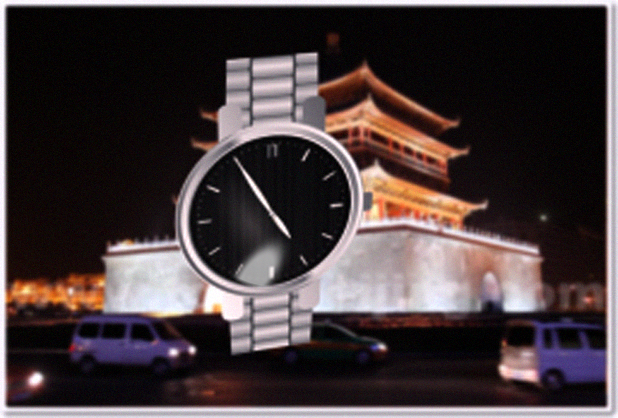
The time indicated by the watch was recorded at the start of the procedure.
4:55
